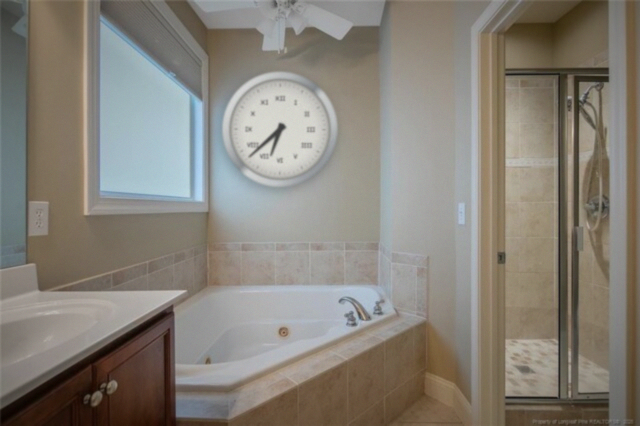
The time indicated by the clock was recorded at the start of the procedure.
6:38
